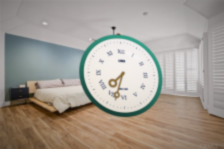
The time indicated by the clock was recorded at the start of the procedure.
7:33
